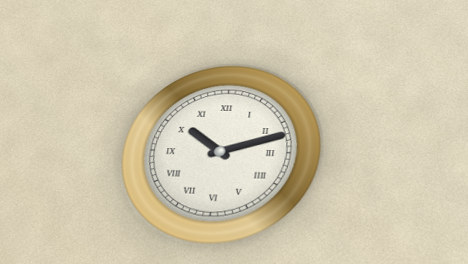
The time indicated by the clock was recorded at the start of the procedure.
10:12
